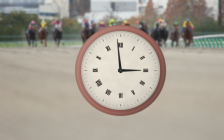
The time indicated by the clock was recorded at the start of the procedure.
2:59
